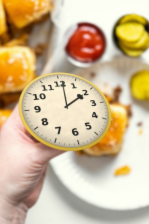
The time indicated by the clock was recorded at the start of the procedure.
2:01
